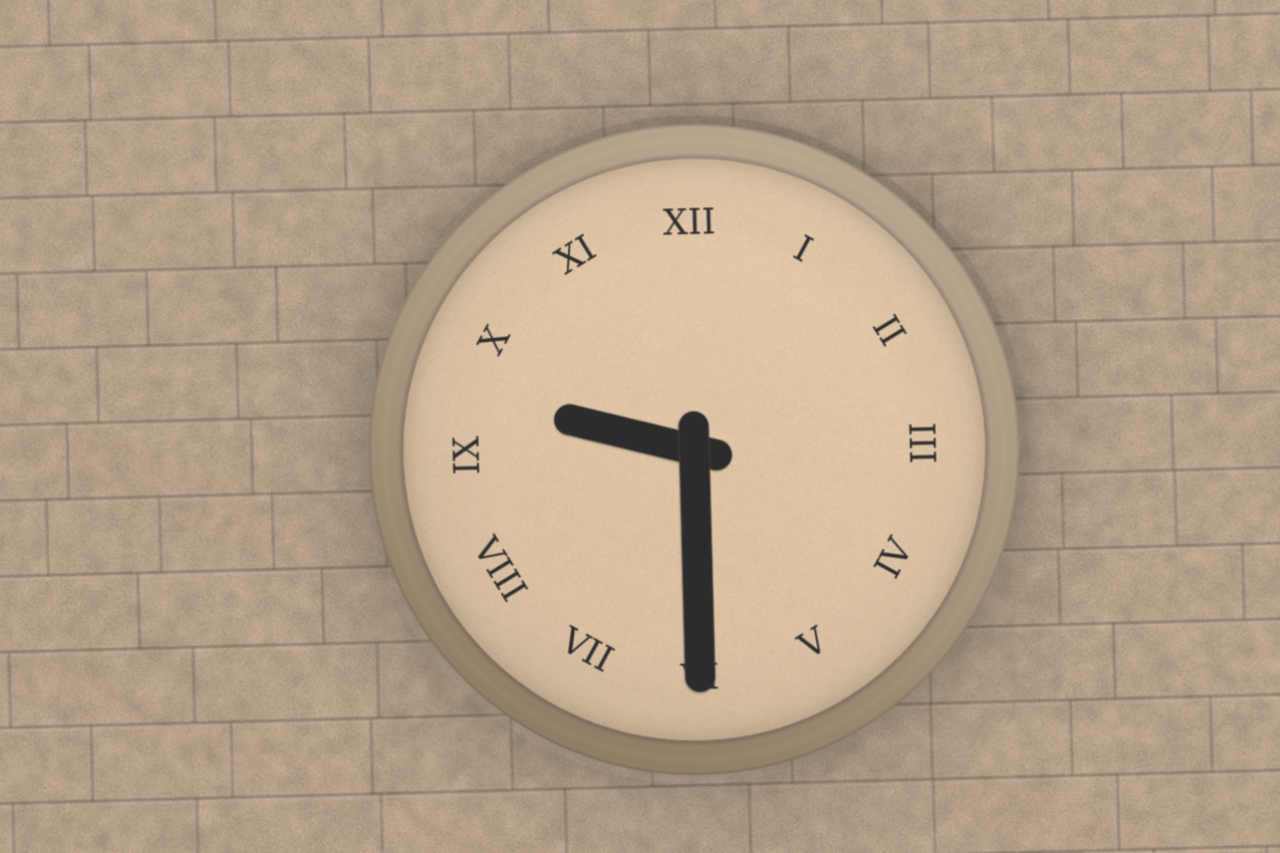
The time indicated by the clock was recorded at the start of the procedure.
9:30
